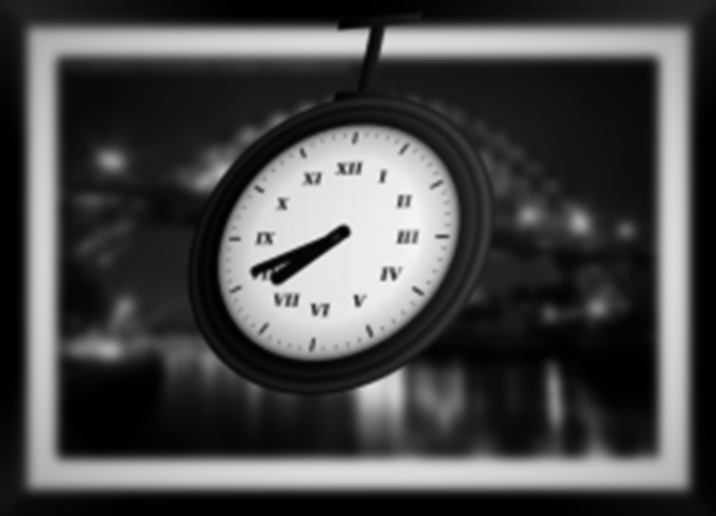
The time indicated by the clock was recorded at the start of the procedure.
7:41
